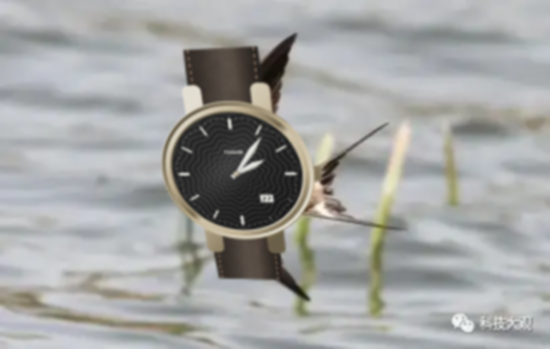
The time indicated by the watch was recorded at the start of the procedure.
2:06
